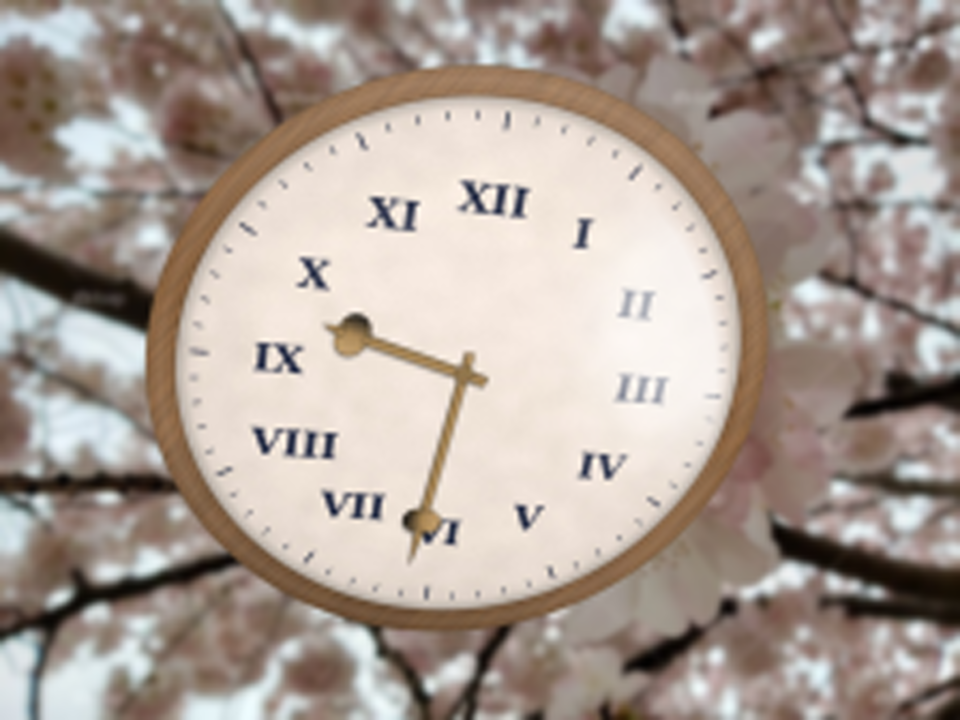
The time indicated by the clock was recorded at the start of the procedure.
9:31
